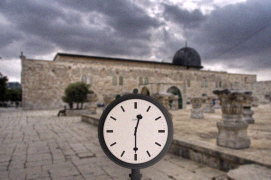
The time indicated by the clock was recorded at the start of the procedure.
12:30
